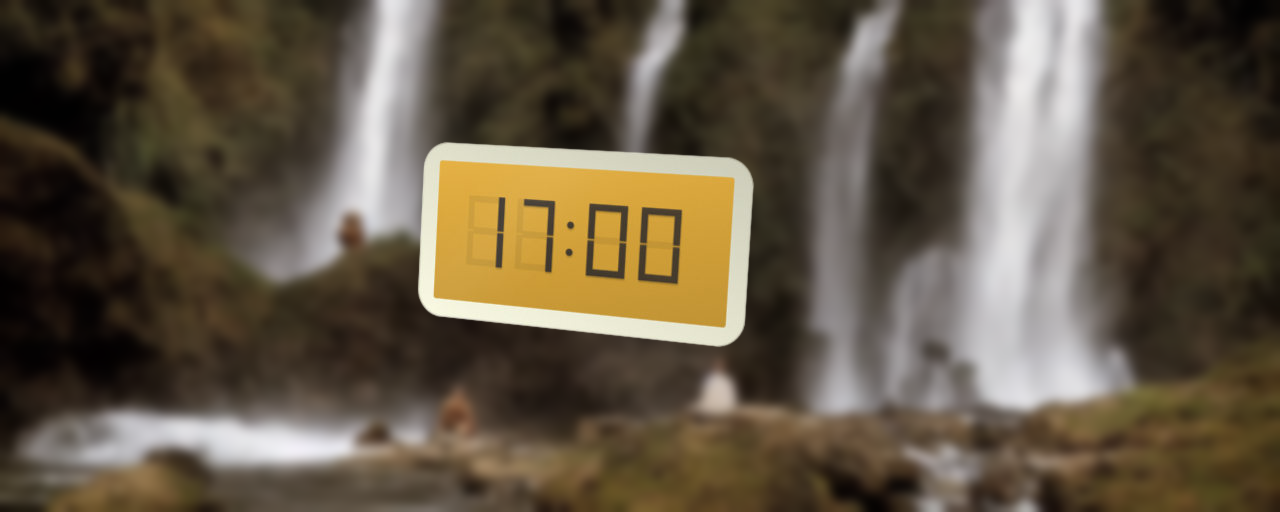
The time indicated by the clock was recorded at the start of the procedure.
17:00
